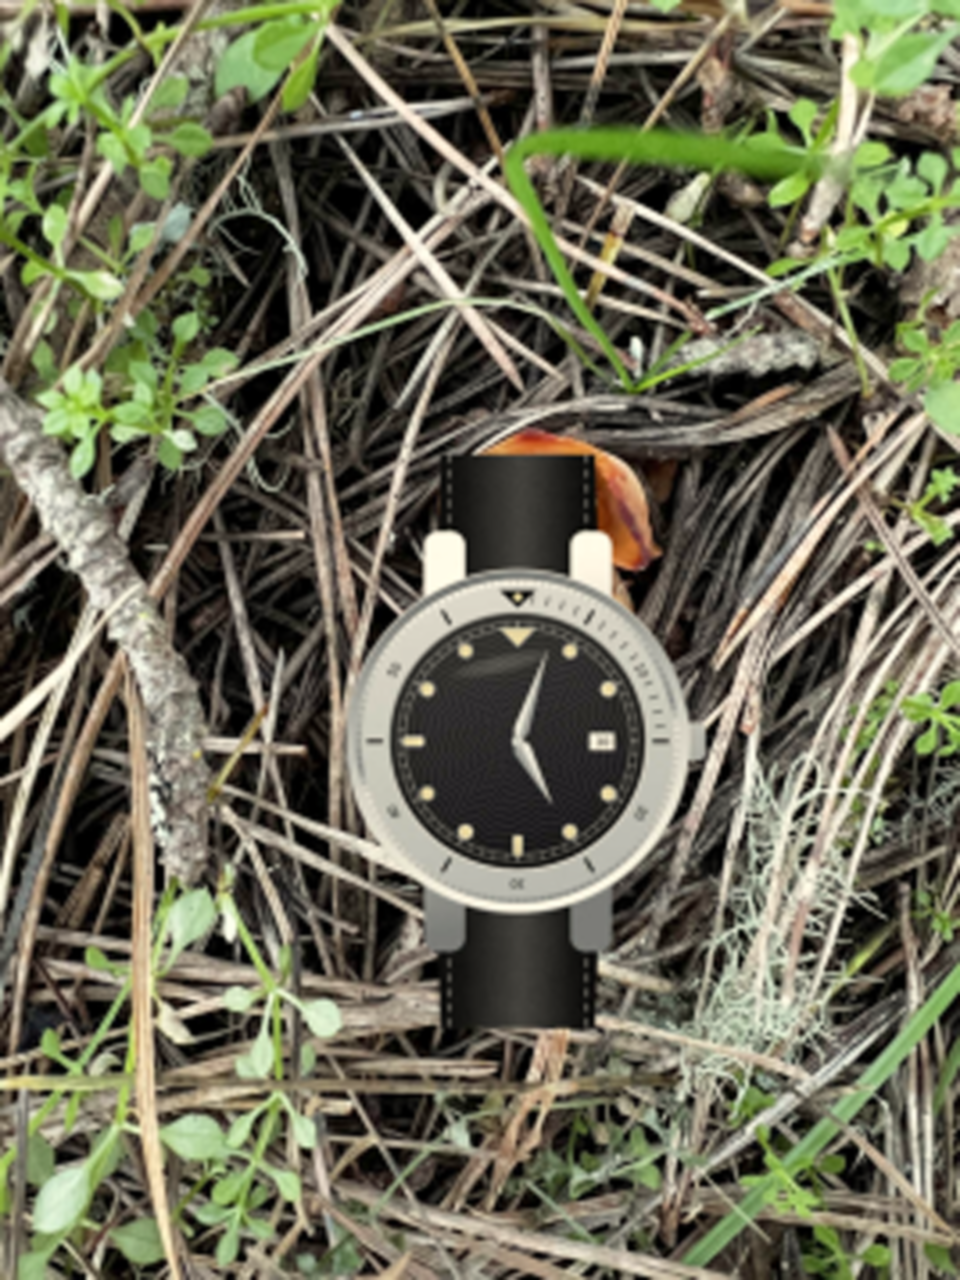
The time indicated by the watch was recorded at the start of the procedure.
5:03
